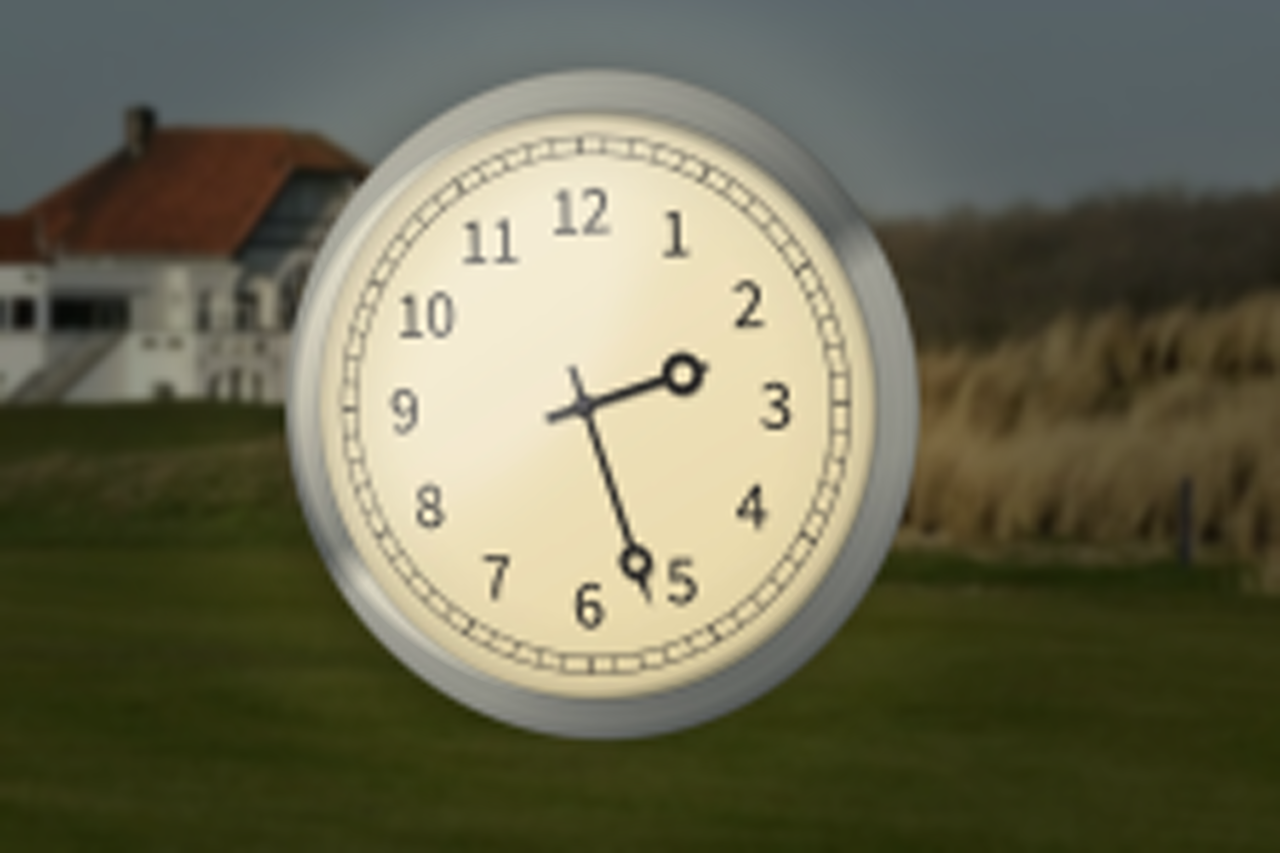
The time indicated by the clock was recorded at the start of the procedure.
2:27
